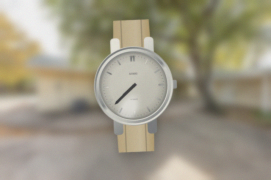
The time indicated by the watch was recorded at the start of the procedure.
7:38
